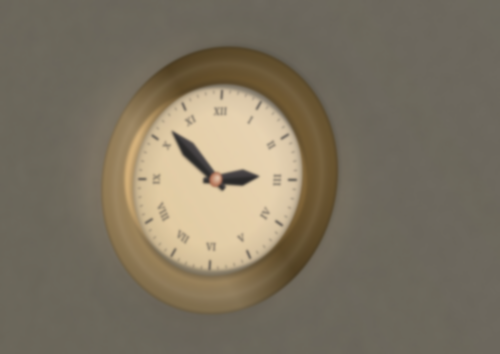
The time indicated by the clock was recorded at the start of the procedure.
2:52
